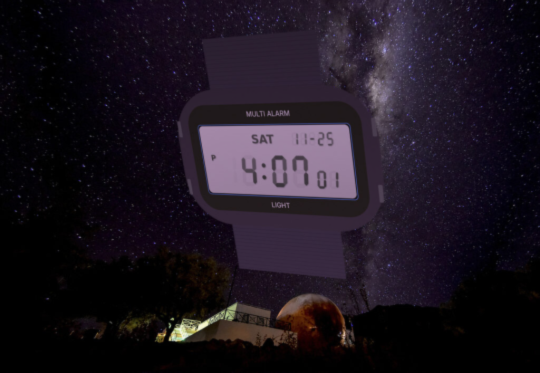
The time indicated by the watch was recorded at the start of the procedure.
4:07:01
